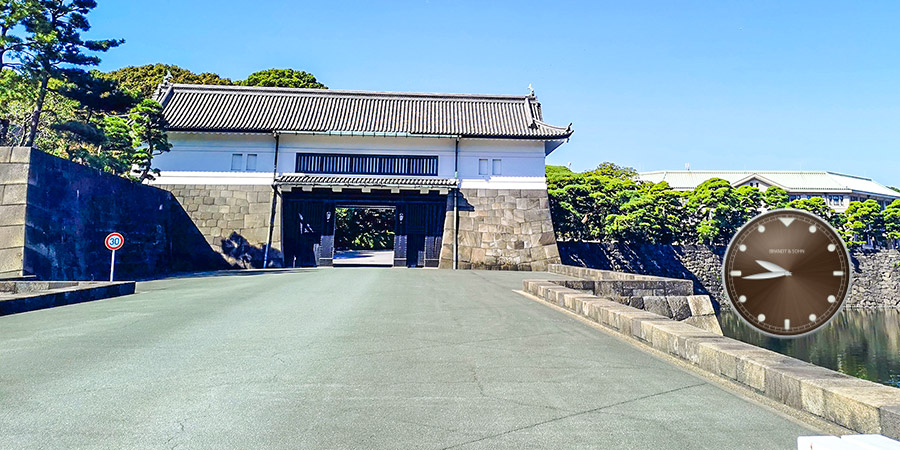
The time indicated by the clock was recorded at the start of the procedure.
9:44
